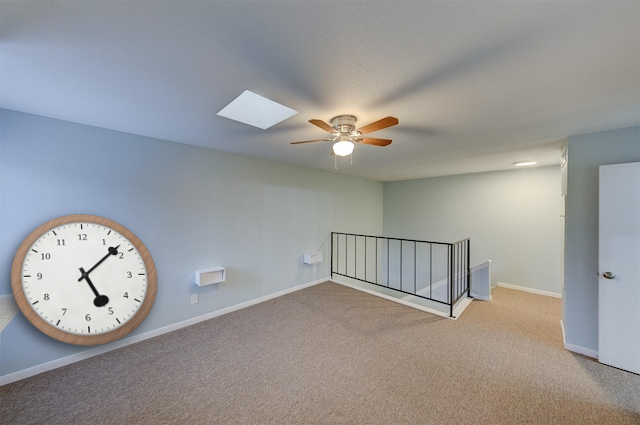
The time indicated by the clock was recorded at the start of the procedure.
5:08
